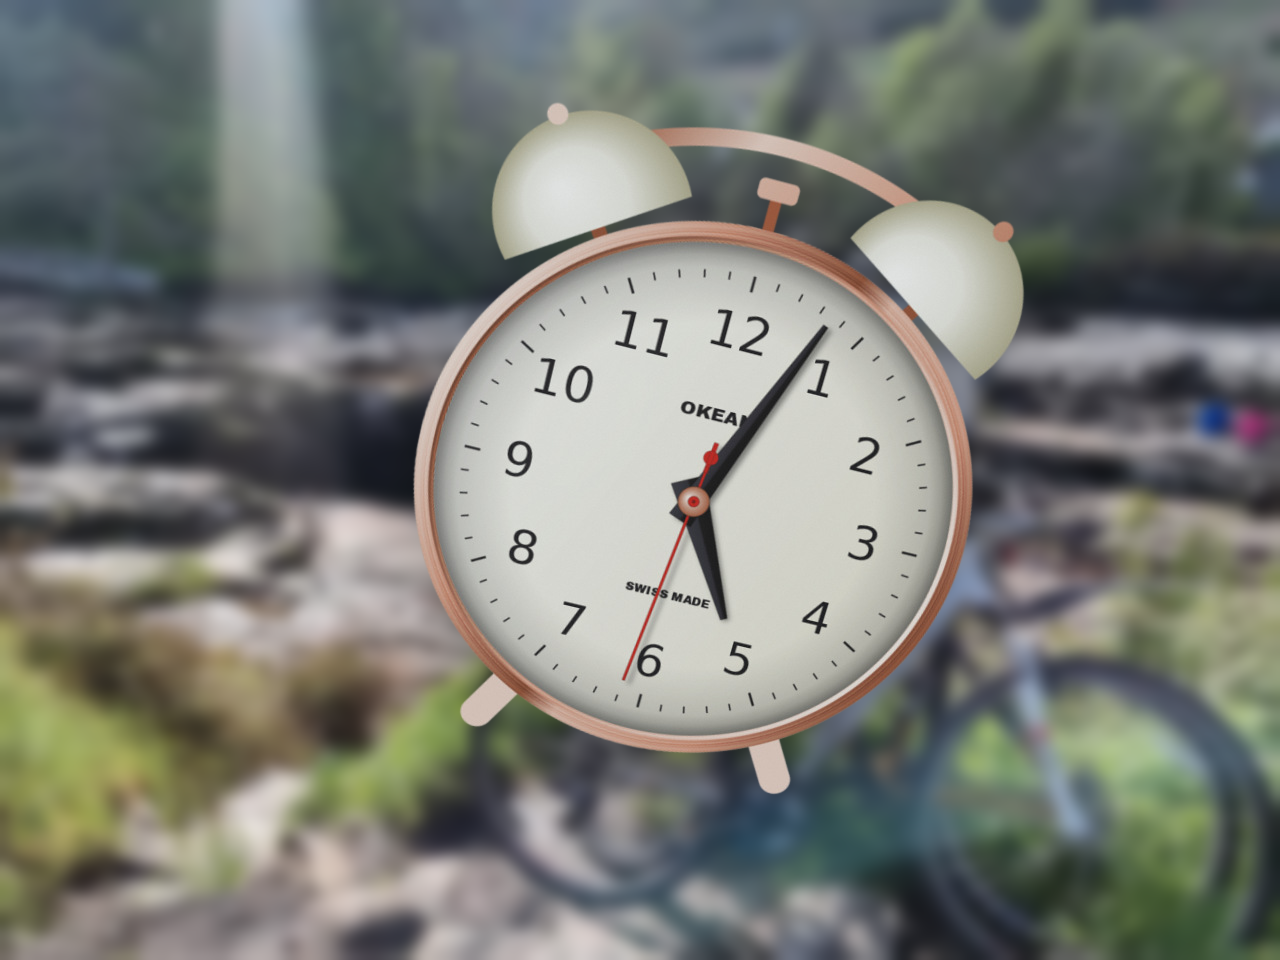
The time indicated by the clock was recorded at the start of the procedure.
5:03:31
